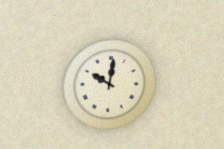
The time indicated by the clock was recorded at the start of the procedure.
10:01
